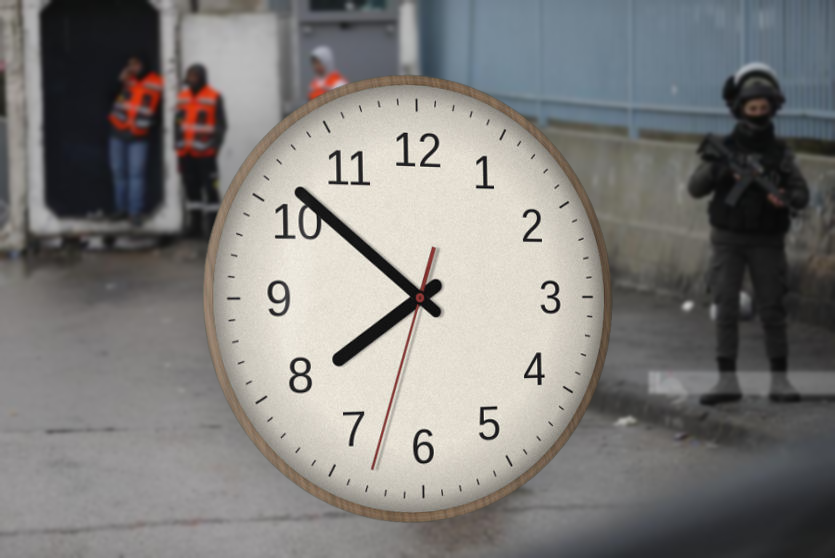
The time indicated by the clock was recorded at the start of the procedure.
7:51:33
